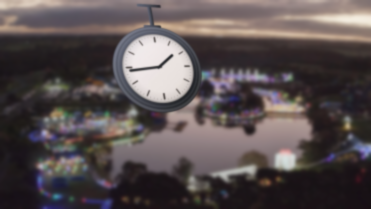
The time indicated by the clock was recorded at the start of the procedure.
1:44
